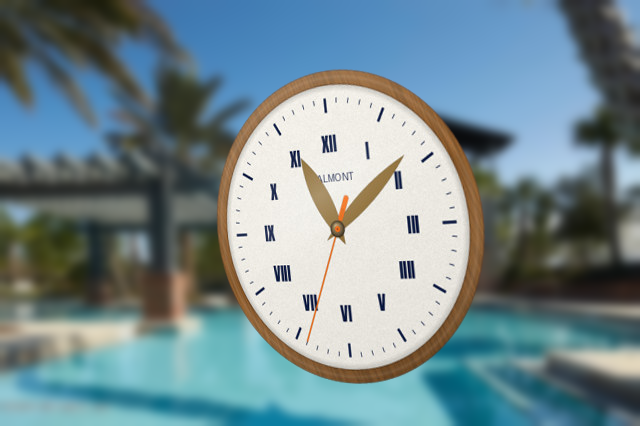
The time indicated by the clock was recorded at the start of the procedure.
11:08:34
